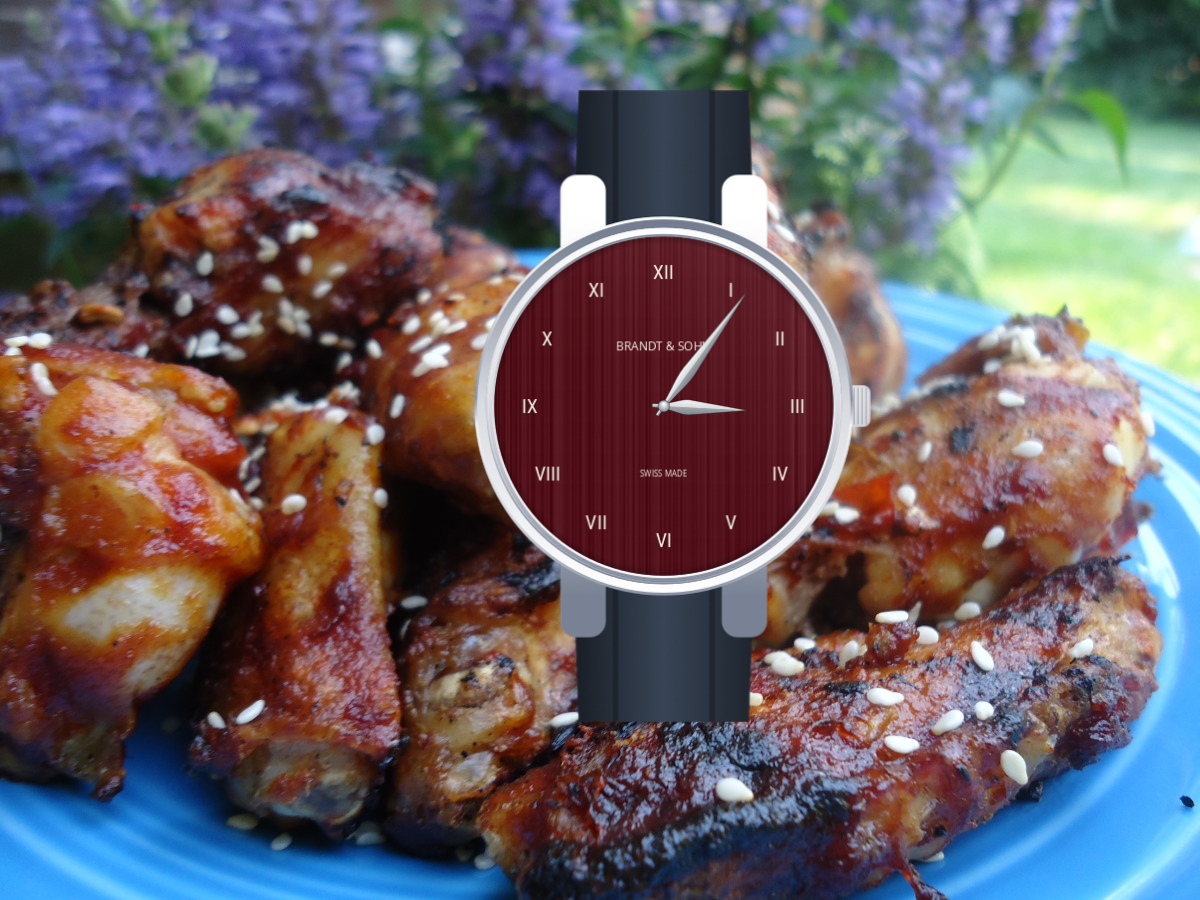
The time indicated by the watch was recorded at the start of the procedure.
3:06
